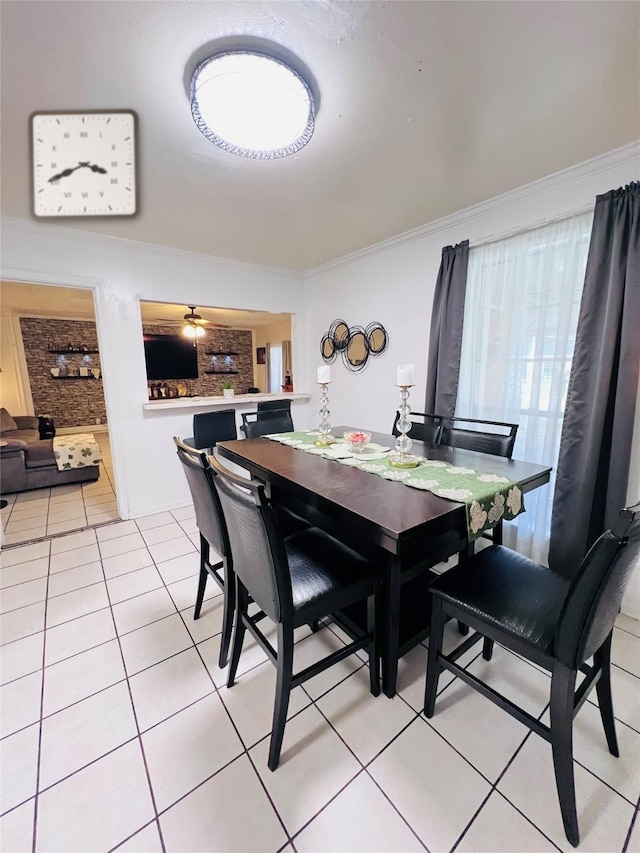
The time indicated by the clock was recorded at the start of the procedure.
3:41
